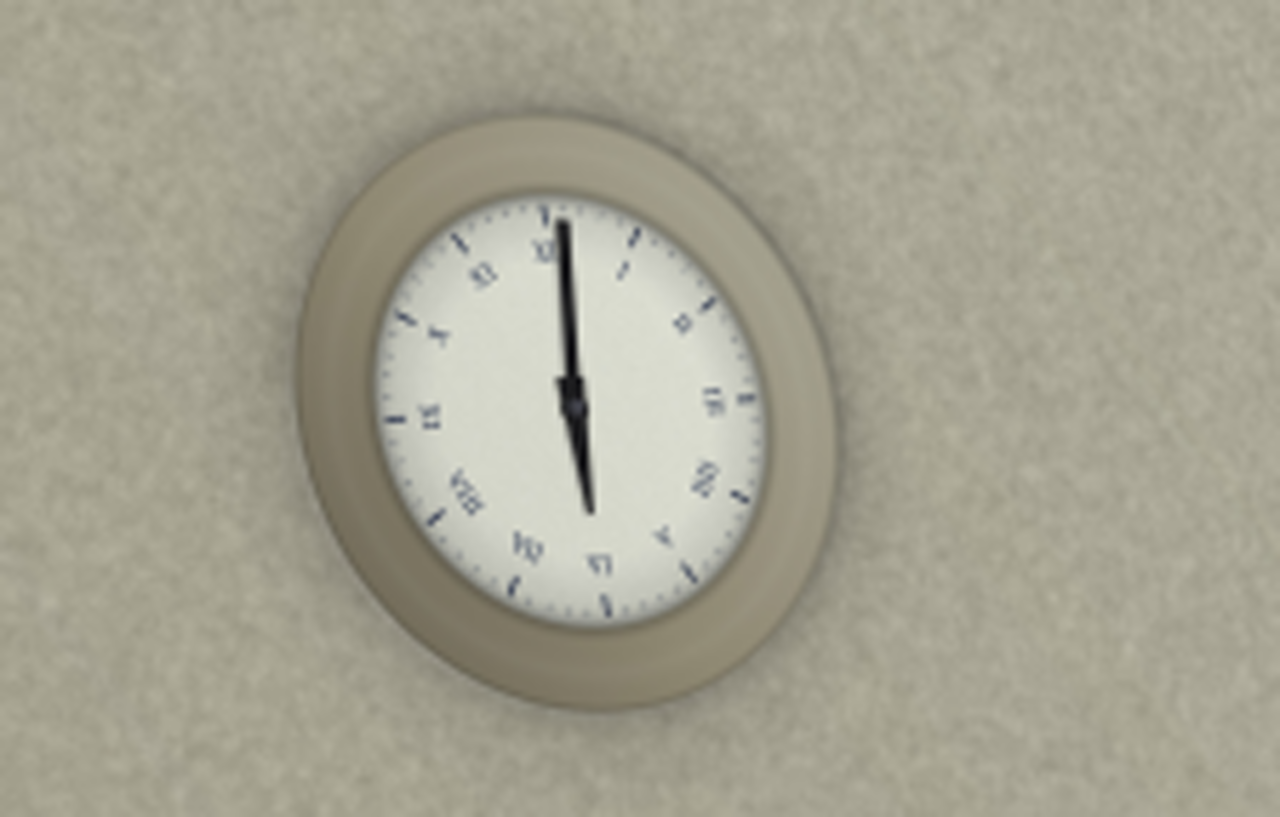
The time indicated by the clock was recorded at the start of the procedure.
6:01
